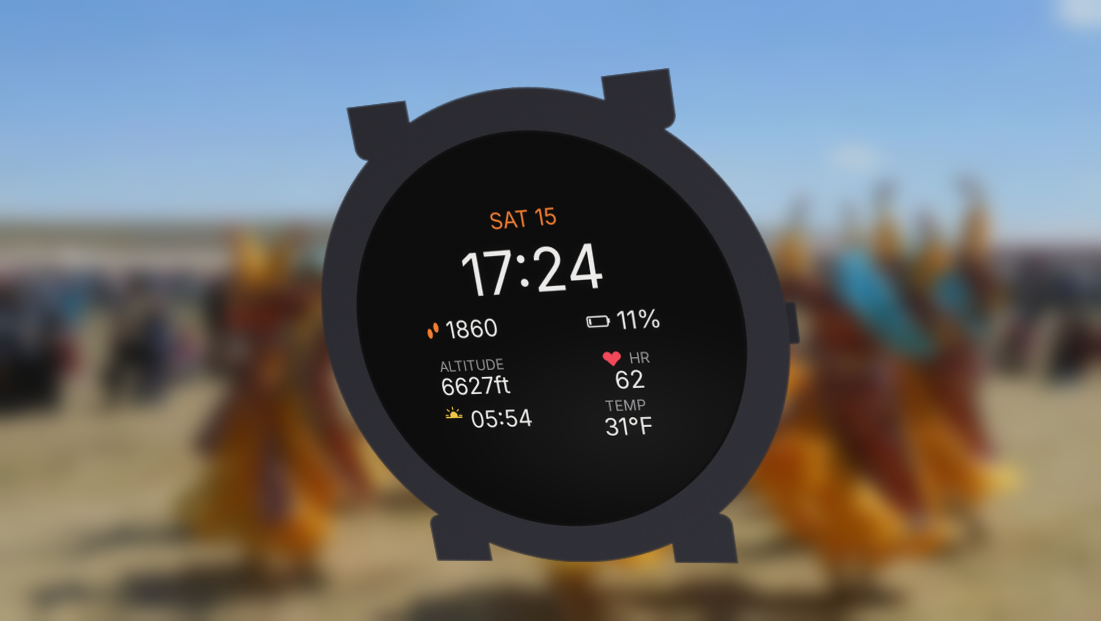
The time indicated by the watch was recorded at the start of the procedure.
17:24
